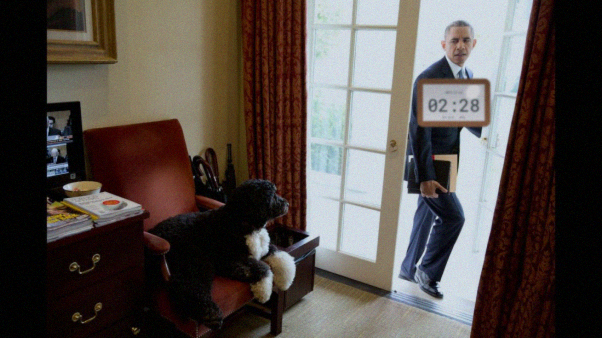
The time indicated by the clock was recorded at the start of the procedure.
2:28
